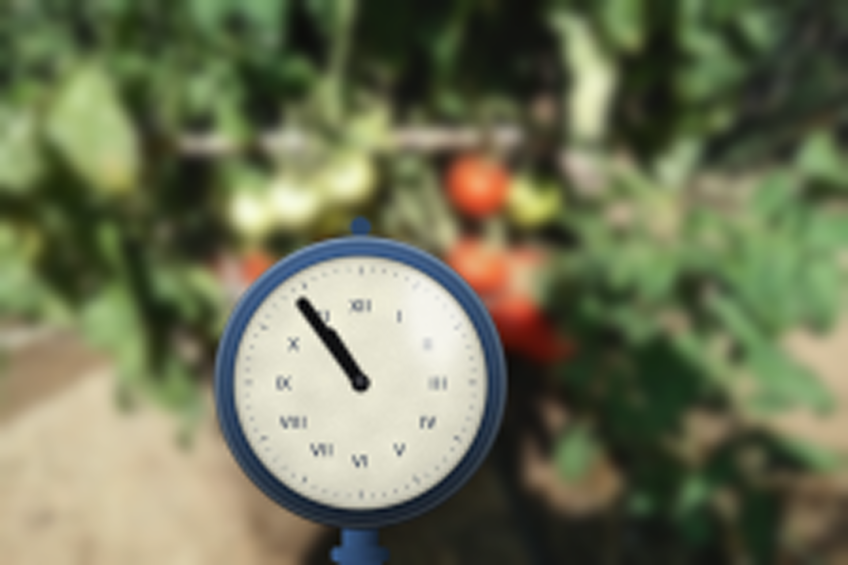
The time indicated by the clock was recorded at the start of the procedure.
10:54
